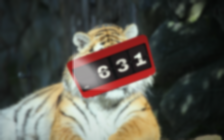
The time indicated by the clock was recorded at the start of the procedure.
6:31
